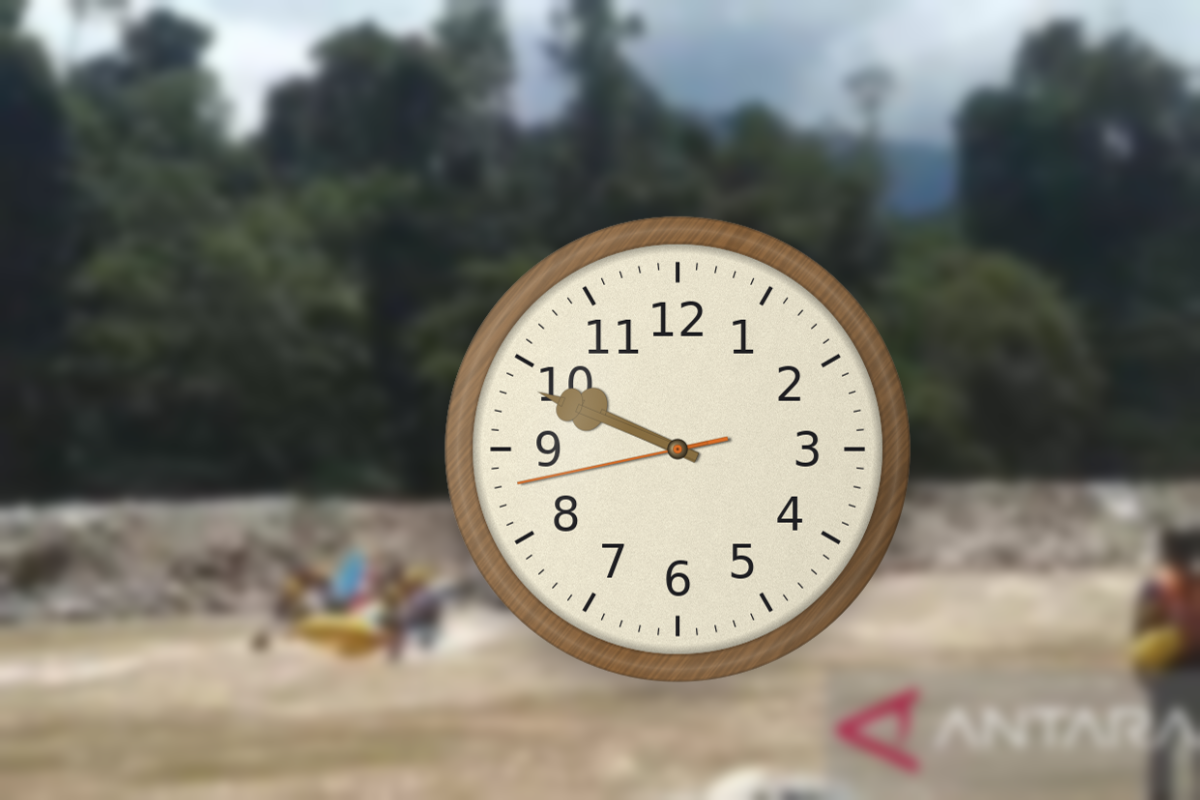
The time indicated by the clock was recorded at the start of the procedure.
9:48:43
